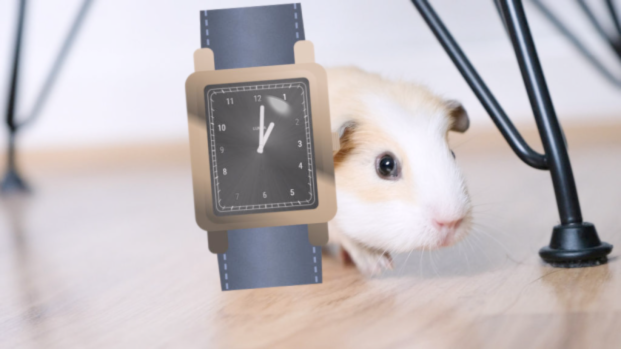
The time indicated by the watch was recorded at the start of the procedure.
1:01
